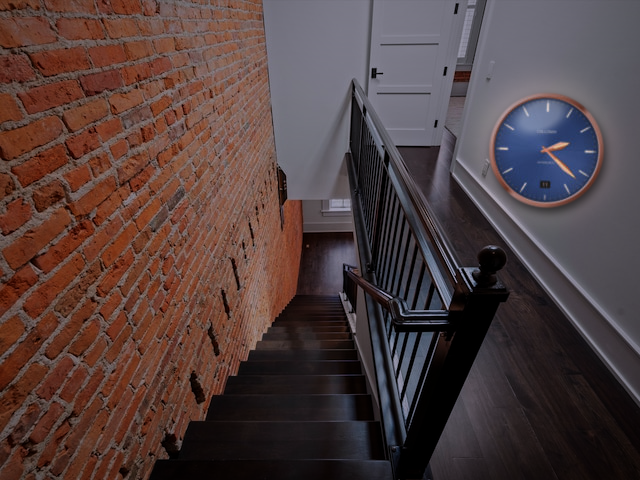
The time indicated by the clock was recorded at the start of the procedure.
2:22
